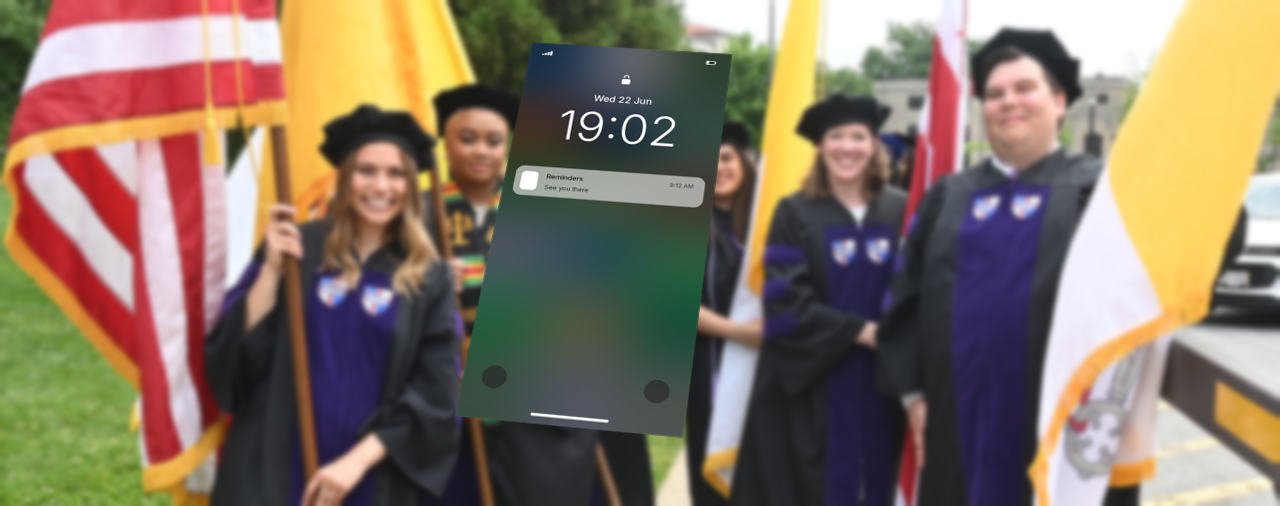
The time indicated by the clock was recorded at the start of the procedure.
19:02
